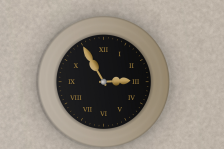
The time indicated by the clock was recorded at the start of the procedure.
2:55
